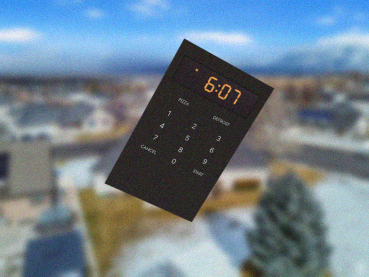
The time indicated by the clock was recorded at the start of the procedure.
6:07
